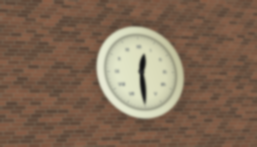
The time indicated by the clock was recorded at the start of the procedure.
12:30
